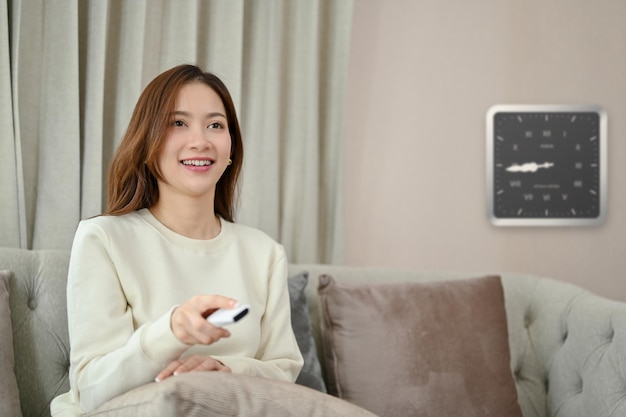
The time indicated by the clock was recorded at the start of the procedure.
8:44
